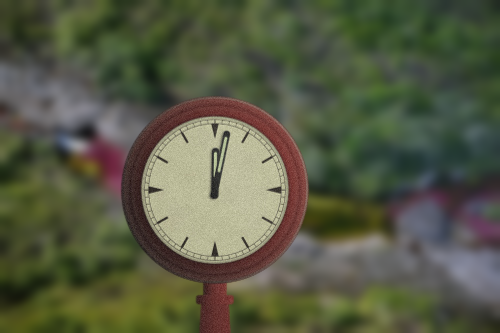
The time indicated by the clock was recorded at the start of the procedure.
12:02
